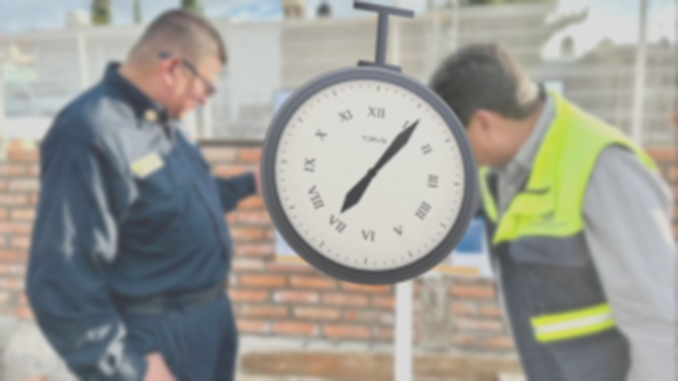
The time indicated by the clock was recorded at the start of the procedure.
7:06
